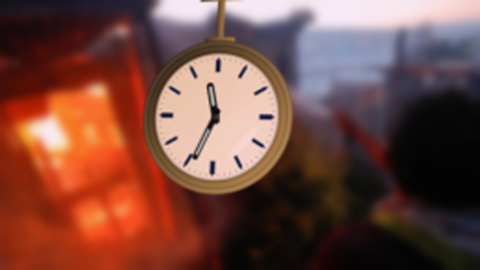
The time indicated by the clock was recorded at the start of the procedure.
11:34
